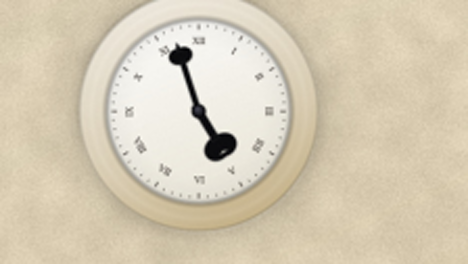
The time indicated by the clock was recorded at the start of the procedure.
4:57
